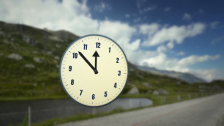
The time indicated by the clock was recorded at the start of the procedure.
11:52
